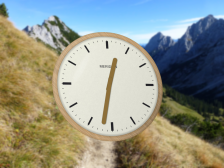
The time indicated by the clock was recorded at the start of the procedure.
12:32
